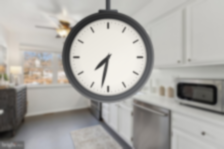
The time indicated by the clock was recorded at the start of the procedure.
7:32
